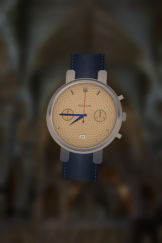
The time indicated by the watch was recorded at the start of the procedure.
7:45
